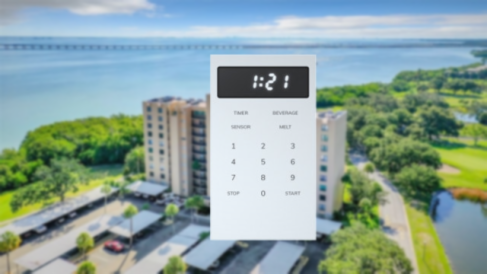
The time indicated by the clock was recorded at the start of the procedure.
1:21
